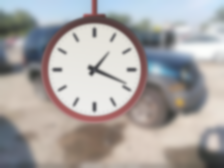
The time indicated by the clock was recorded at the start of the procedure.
1:19
